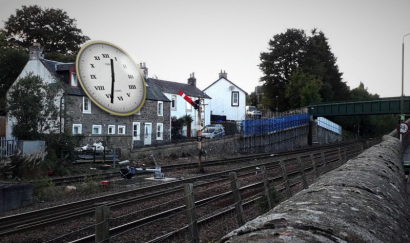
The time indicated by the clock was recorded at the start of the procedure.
12:34
